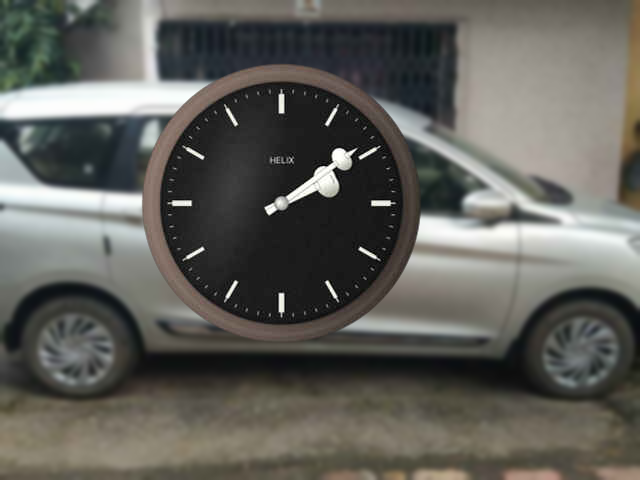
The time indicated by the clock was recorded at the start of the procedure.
2:09
